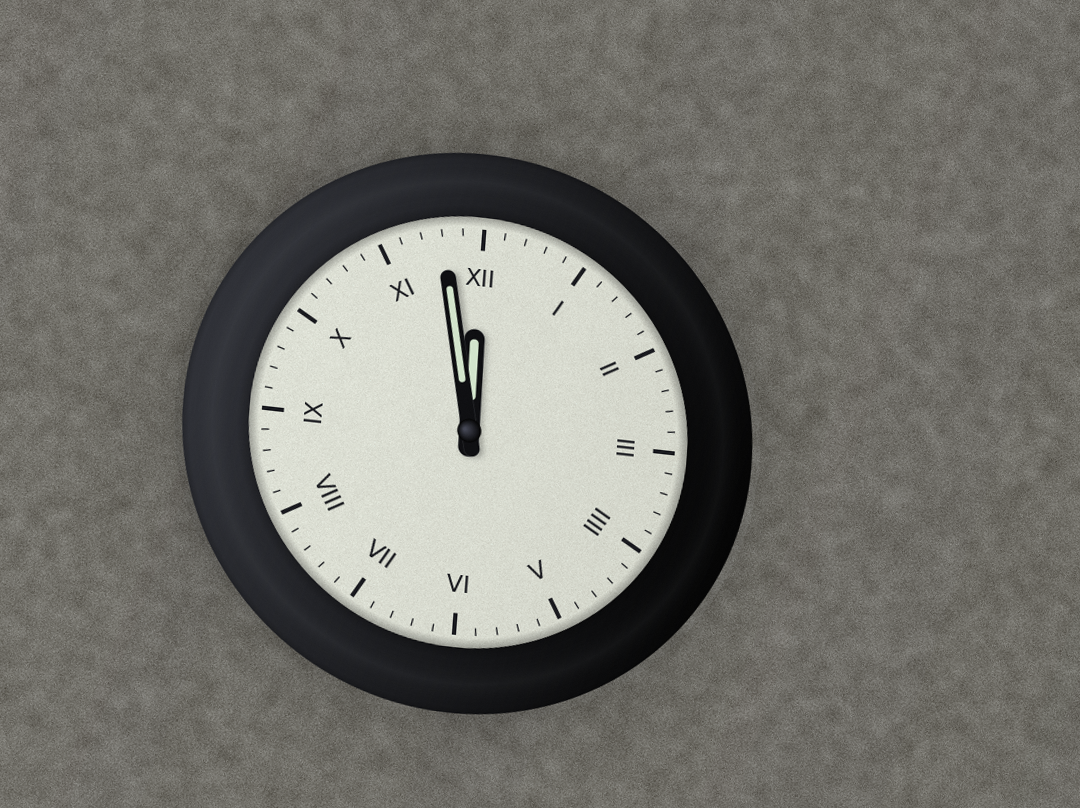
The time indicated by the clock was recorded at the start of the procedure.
11:58
